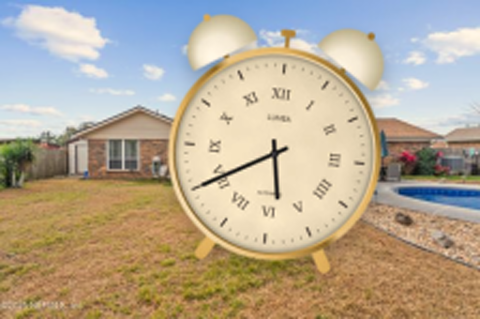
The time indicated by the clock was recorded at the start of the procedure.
5:40
